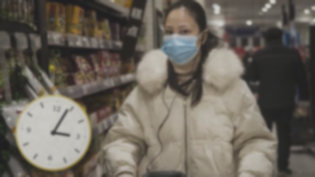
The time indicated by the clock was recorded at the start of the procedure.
3:04
